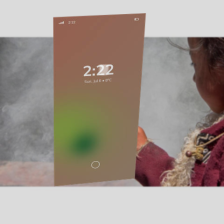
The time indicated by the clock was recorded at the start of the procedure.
2:22
